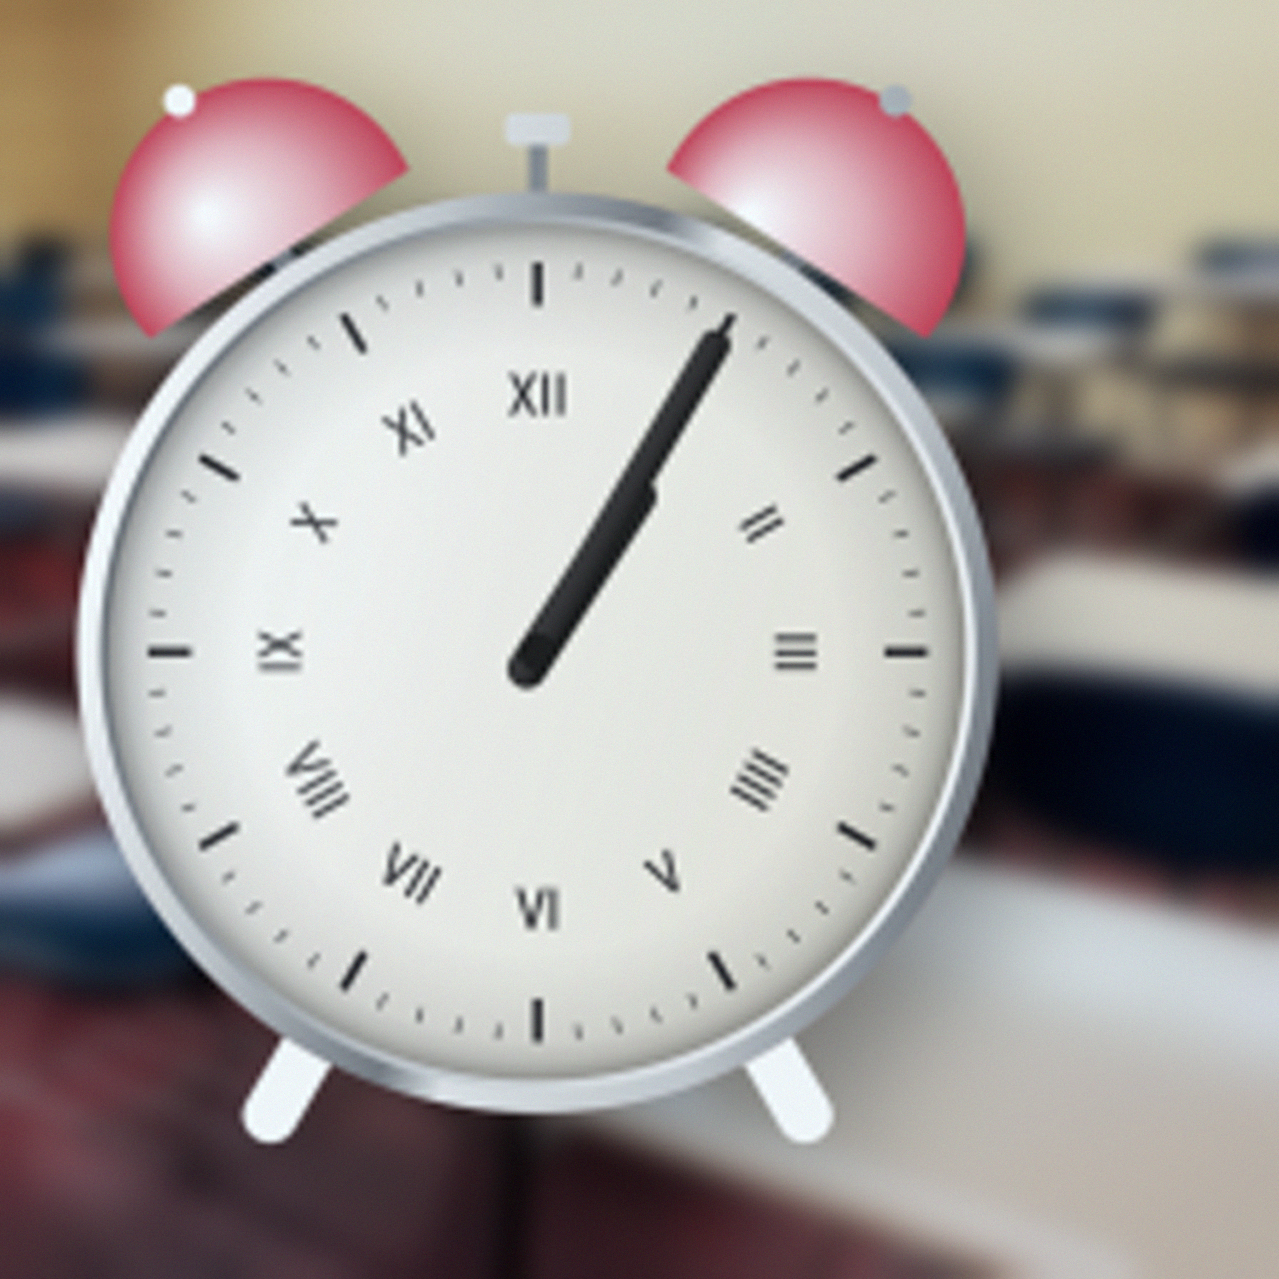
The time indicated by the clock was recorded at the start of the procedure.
1:05
